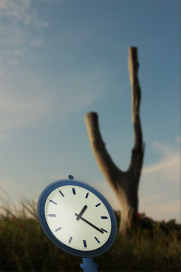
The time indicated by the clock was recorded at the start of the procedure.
1:21
